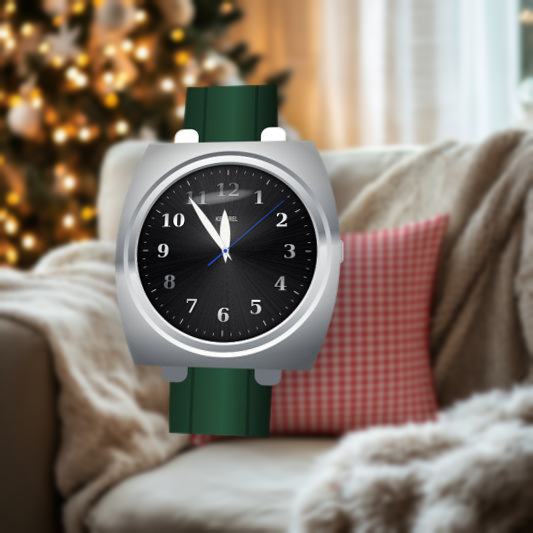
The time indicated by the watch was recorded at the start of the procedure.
11:54:08
